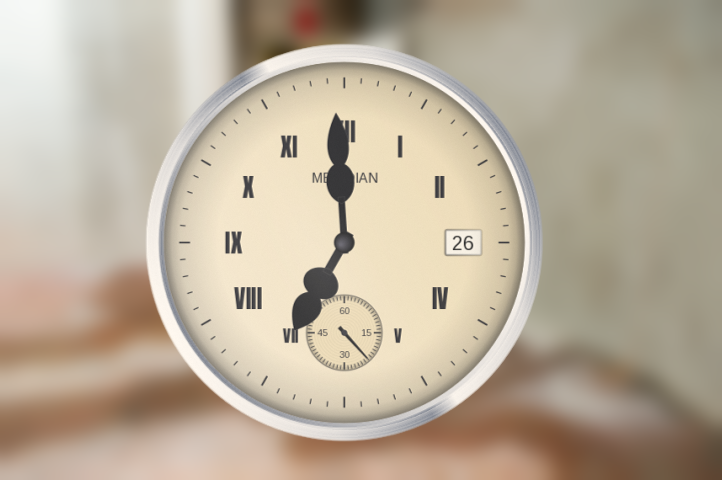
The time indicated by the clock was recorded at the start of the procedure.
6:59:23
